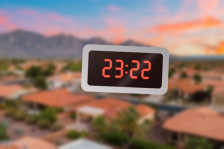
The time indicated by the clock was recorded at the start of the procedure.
23:22
